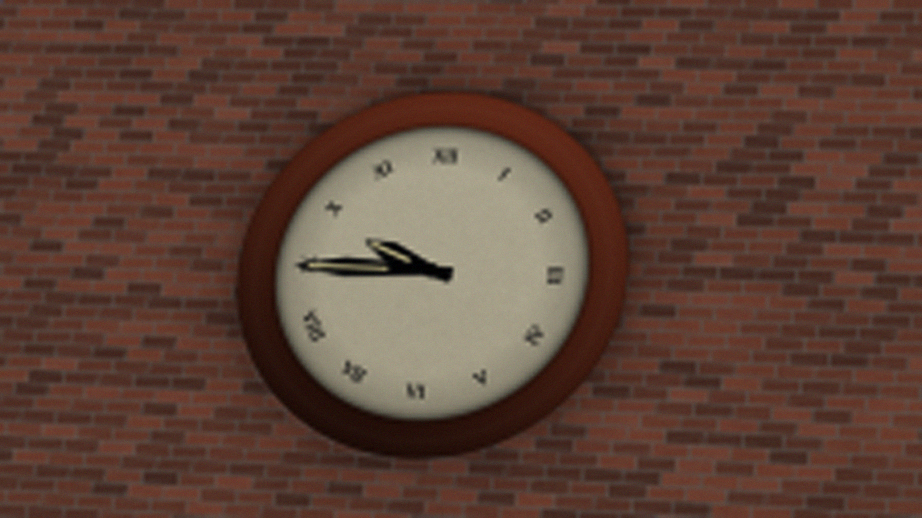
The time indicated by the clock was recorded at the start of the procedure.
9:45
